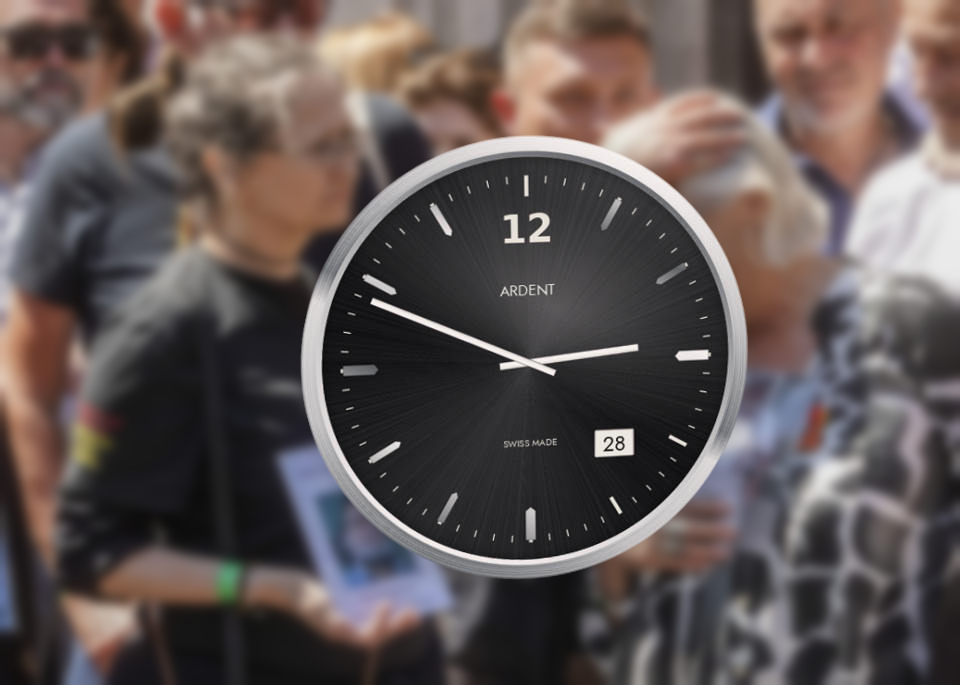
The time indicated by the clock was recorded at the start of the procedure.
2:49
